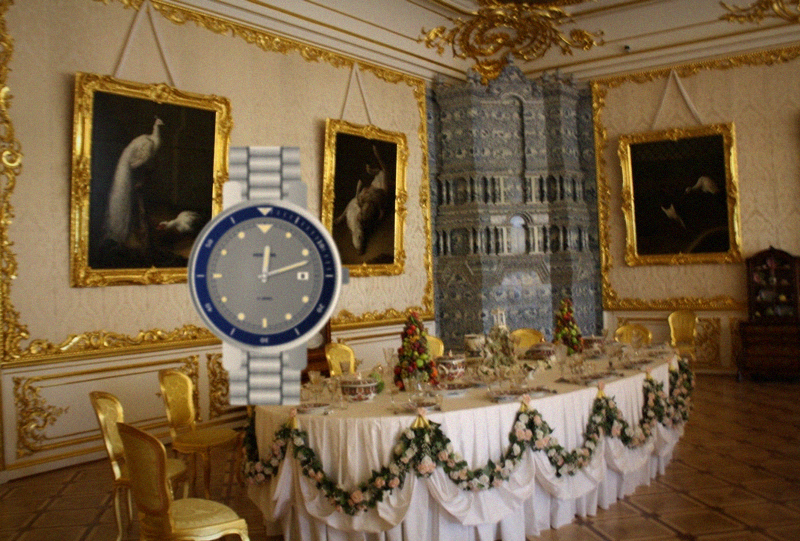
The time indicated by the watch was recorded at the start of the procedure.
12:12
